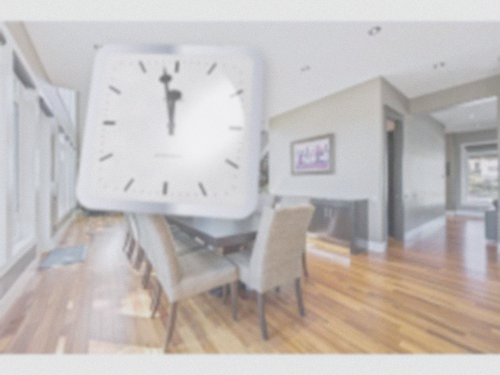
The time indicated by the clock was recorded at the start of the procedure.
11:58
